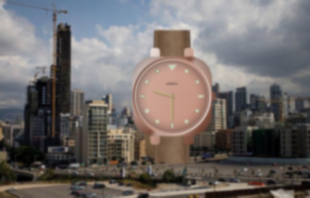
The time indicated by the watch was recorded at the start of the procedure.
9:30
